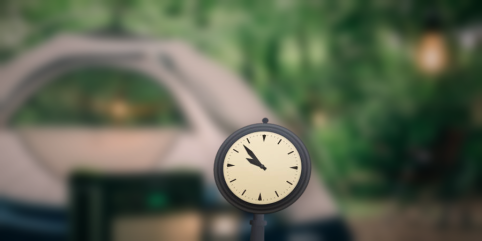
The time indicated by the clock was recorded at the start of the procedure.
9:53
